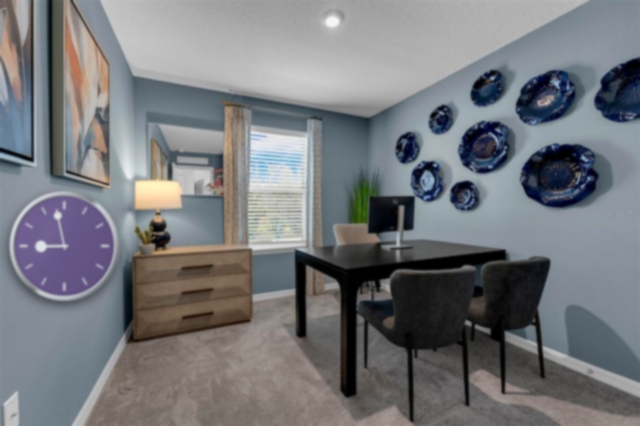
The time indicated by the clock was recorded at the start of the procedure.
8:58
